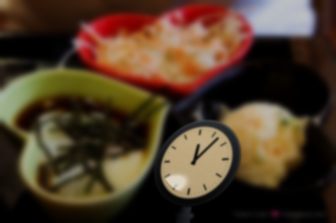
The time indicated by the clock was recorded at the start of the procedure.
12:07
